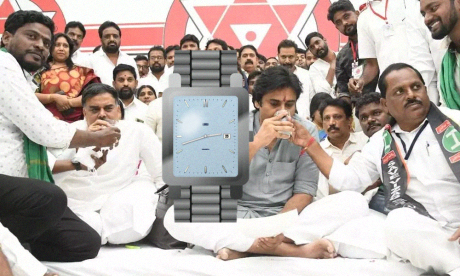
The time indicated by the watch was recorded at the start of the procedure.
2:42
